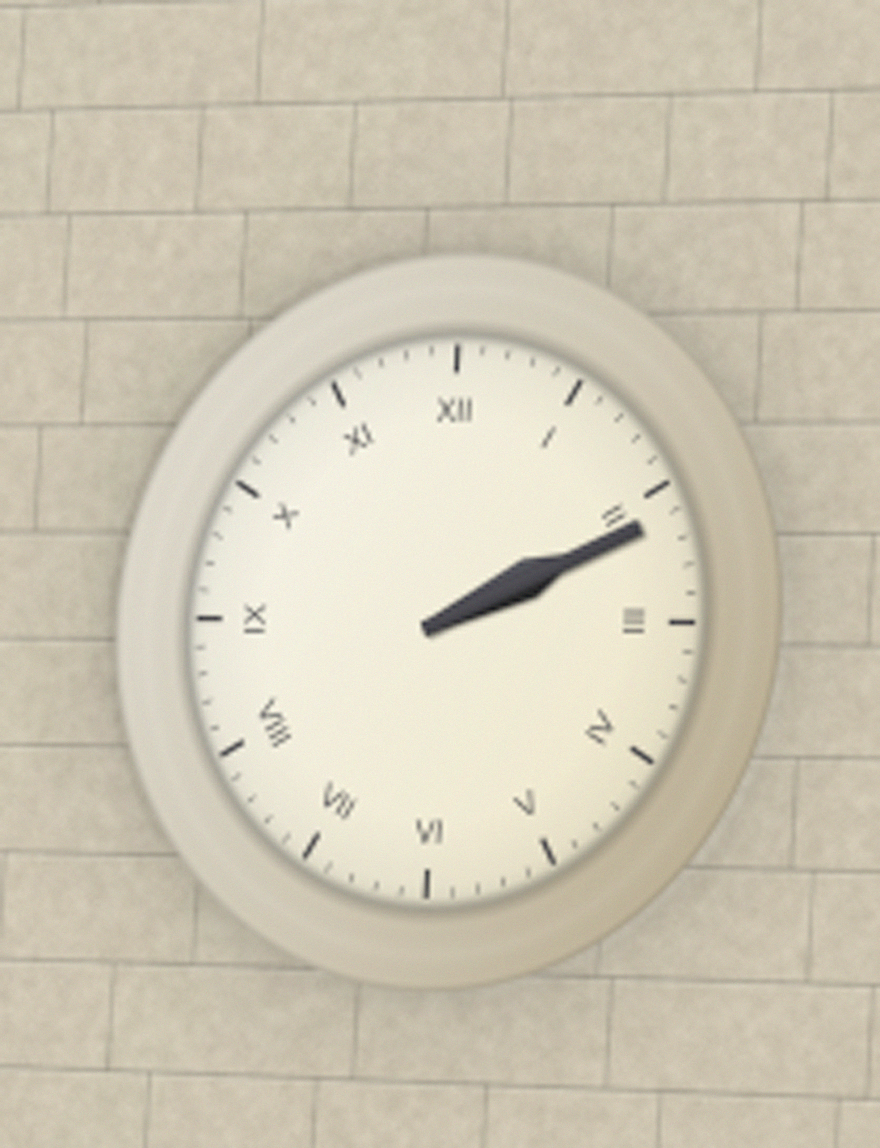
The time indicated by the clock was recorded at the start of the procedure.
2:11
